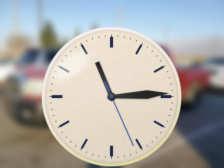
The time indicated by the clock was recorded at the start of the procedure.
11:14:26
